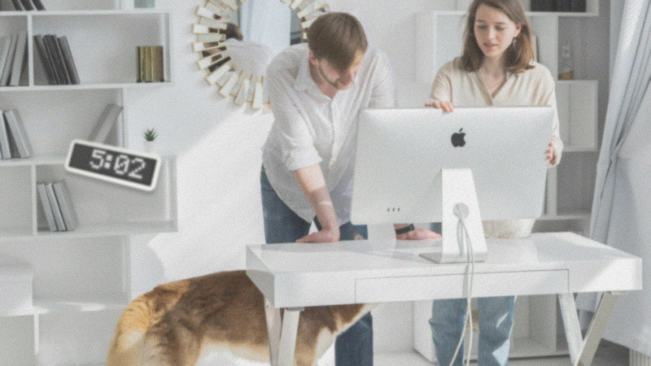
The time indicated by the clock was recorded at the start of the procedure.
5:02
